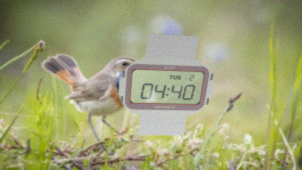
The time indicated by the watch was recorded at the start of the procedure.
4:40
